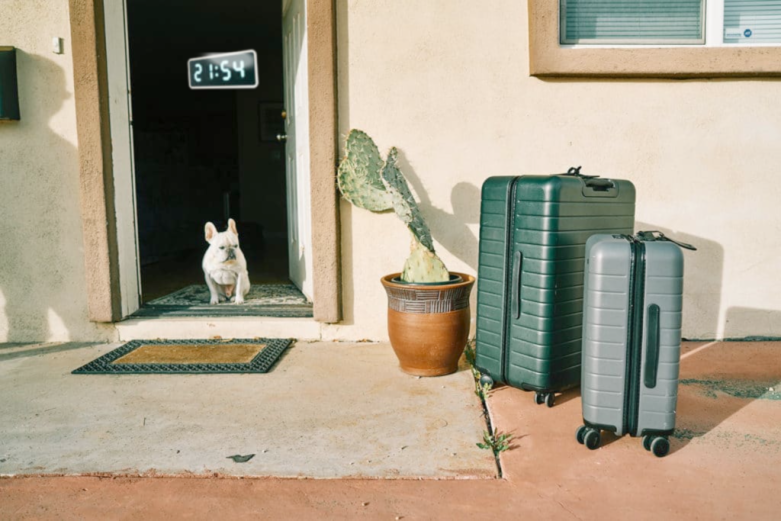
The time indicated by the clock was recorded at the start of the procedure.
21:54
